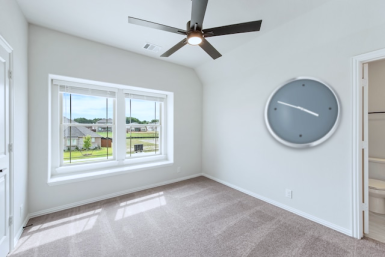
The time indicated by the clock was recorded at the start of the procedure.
3:48
